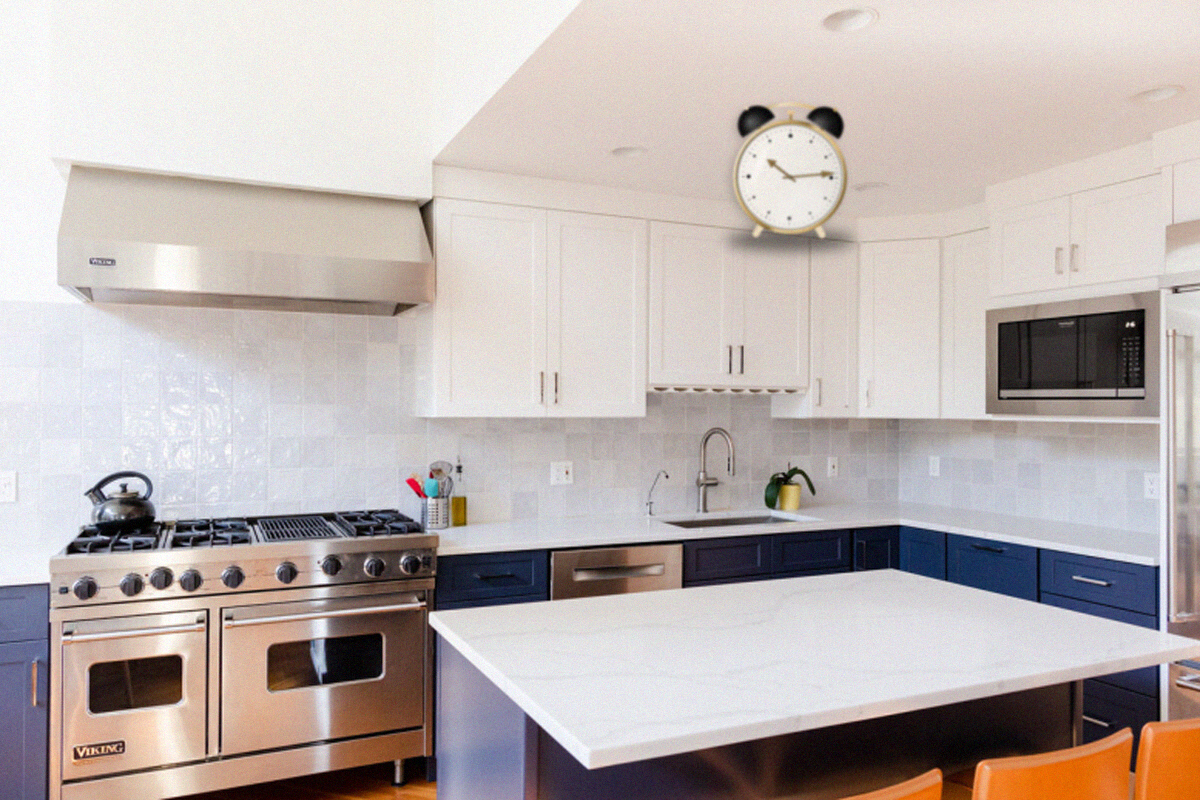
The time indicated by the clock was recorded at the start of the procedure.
10:14
